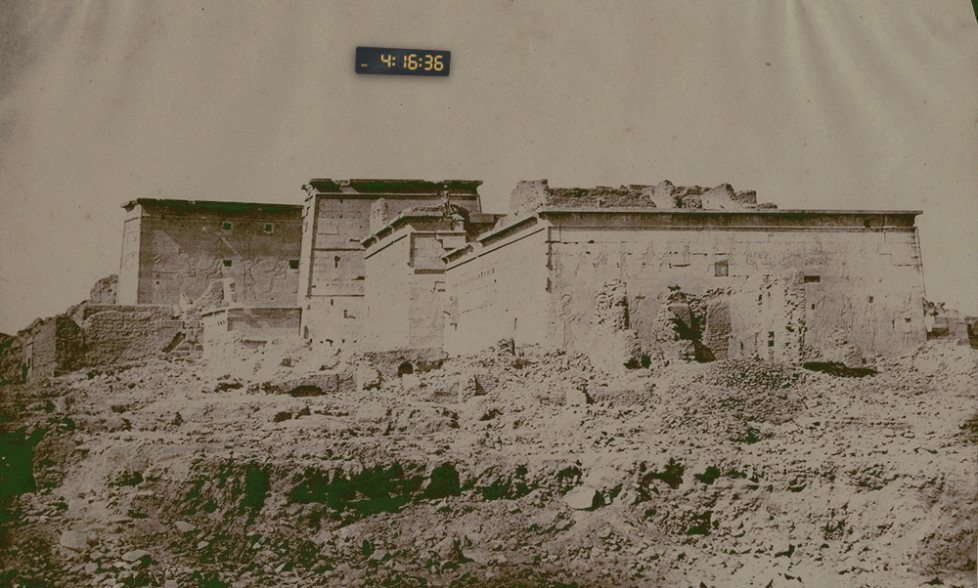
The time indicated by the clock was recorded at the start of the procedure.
4:16:36
